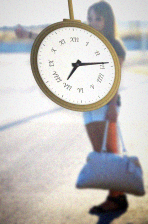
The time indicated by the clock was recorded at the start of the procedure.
7:14
